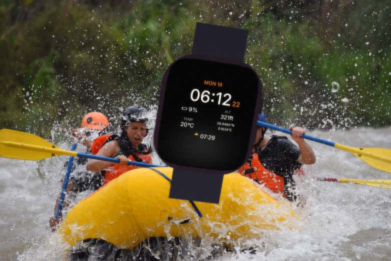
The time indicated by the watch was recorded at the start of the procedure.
6:12
